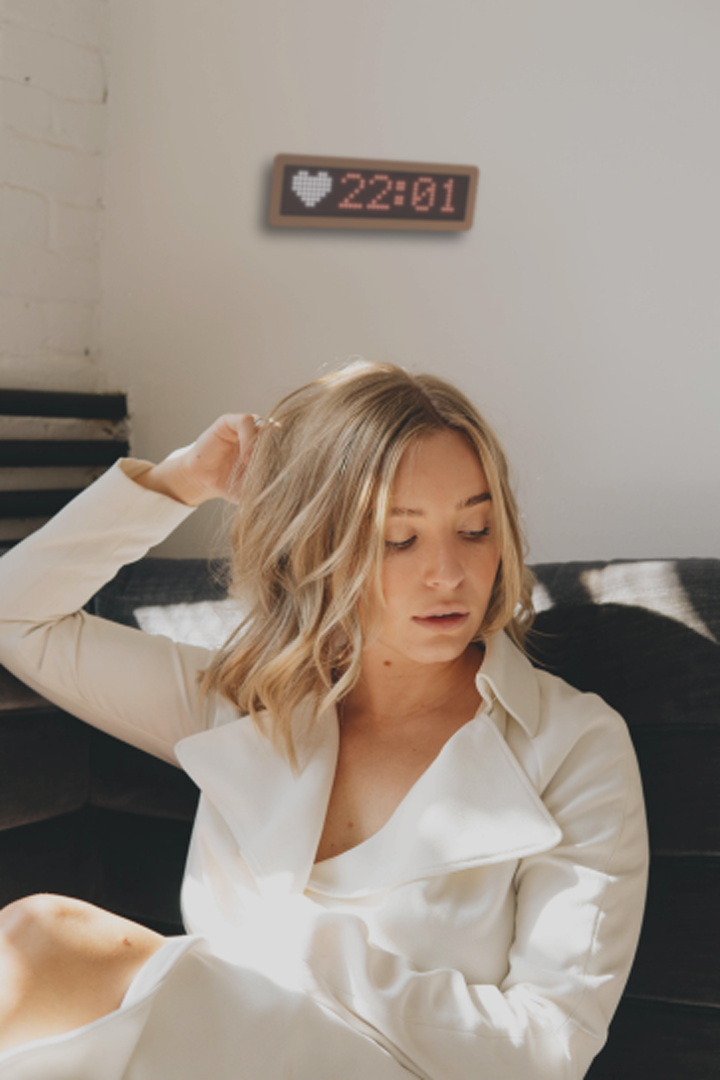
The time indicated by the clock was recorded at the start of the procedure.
22:01
